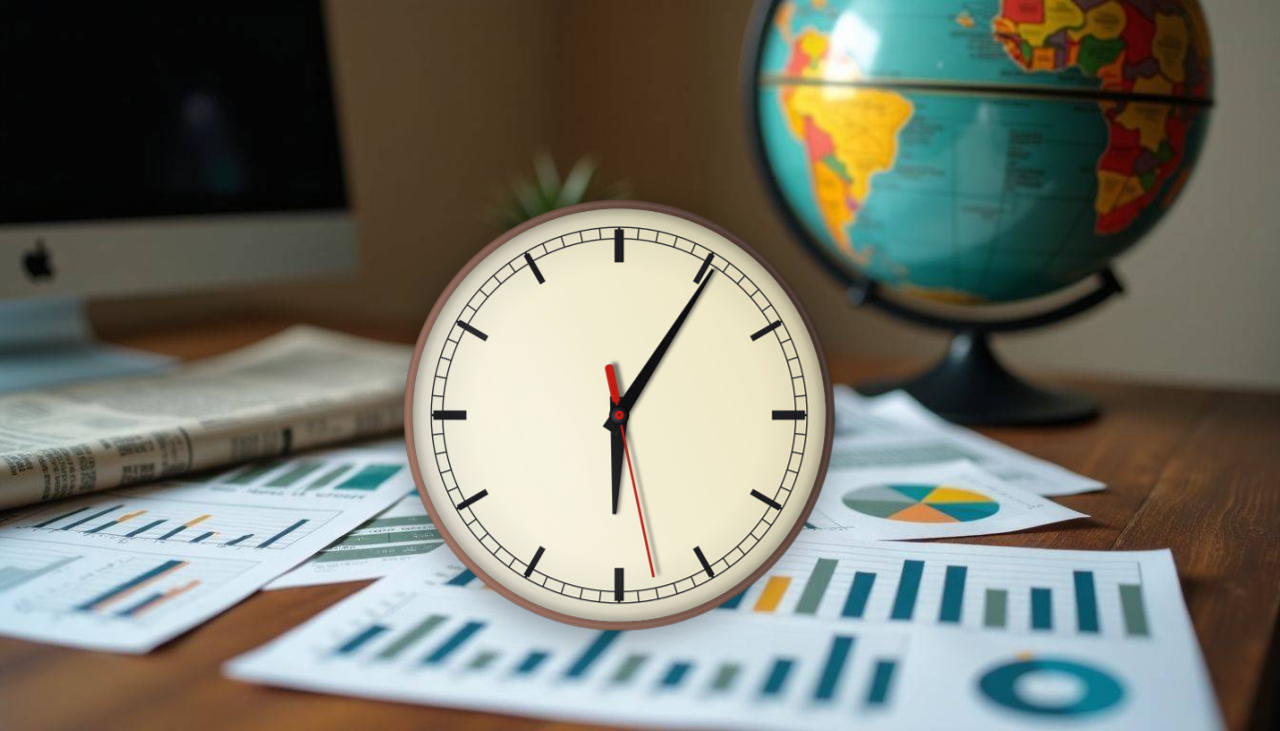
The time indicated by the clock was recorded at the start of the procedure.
6:05:28
